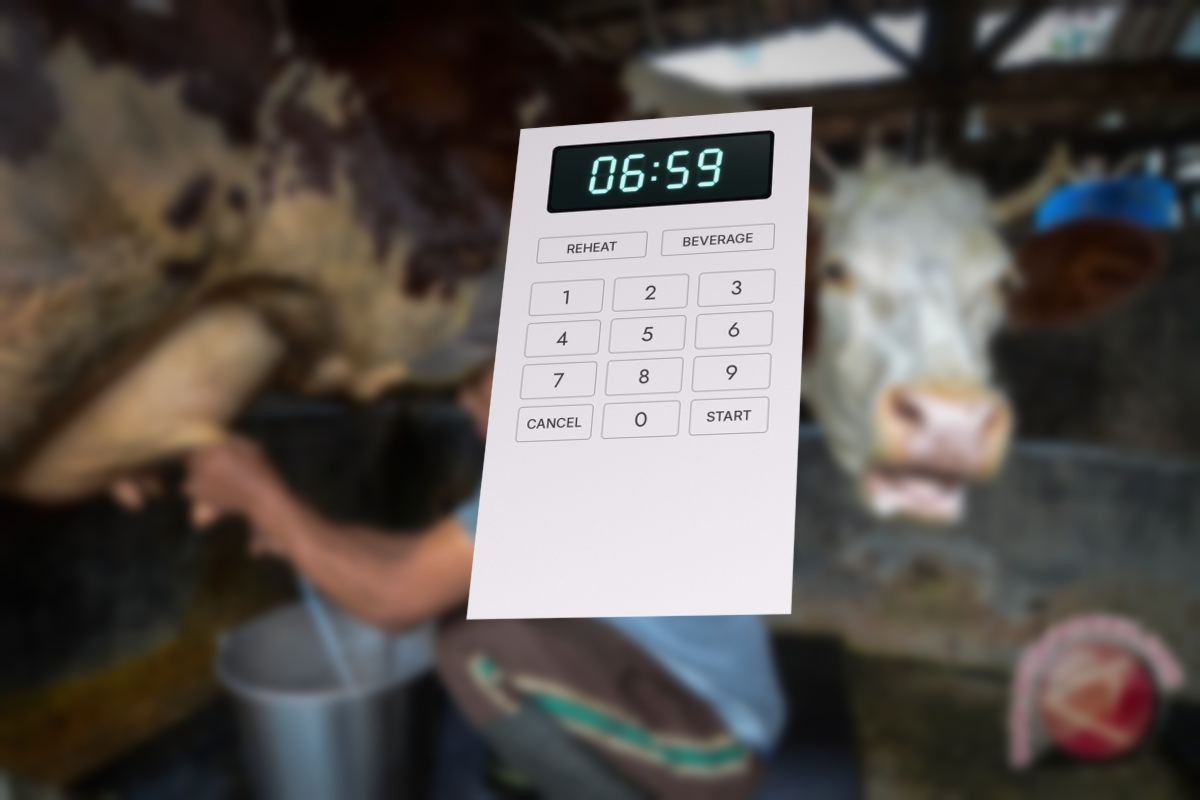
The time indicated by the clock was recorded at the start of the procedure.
6:59
